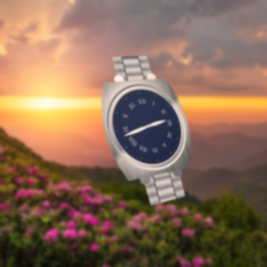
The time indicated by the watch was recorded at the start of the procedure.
2:43
